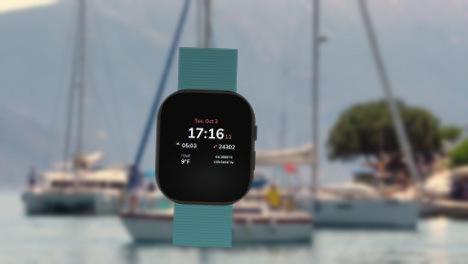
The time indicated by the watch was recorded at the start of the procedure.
17:16
